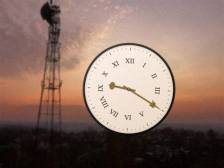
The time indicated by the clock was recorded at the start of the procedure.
9:20
